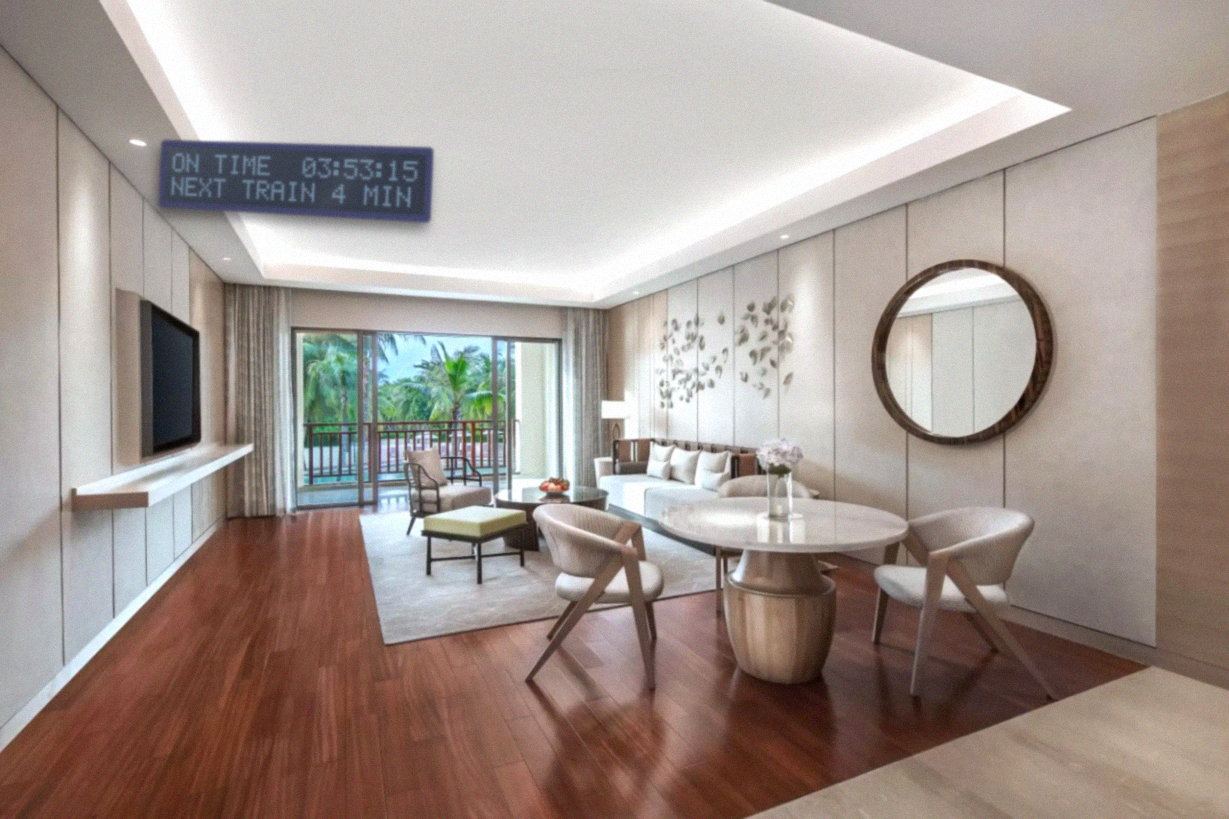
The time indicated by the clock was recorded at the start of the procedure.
3:53:15
